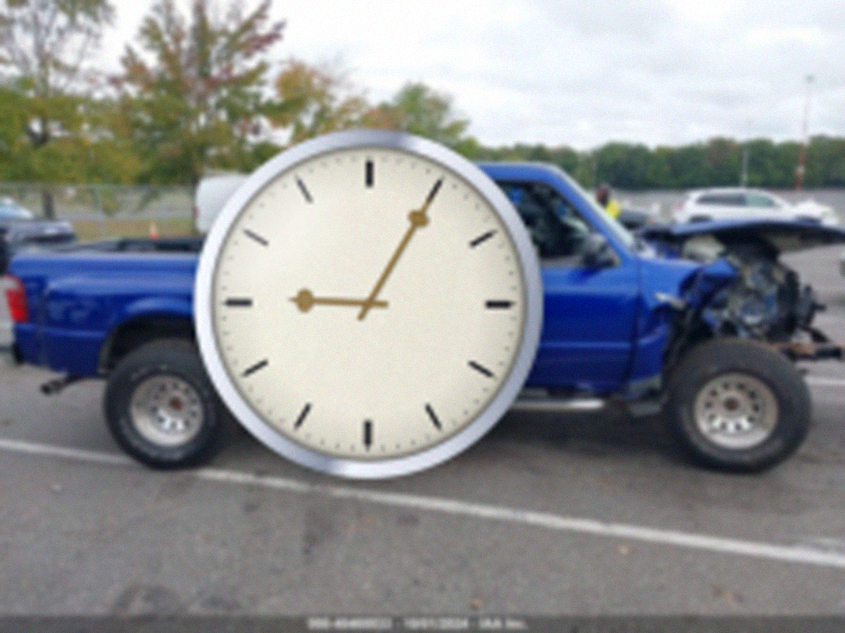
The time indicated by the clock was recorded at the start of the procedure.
9:05
